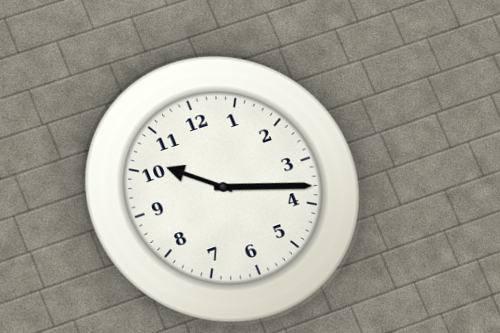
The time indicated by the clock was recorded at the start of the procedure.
10:18
